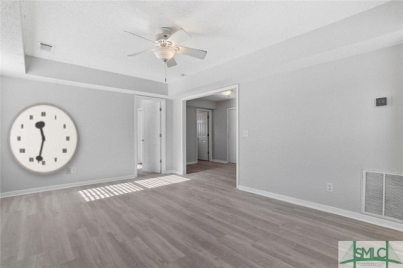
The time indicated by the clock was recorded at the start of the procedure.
11:32
